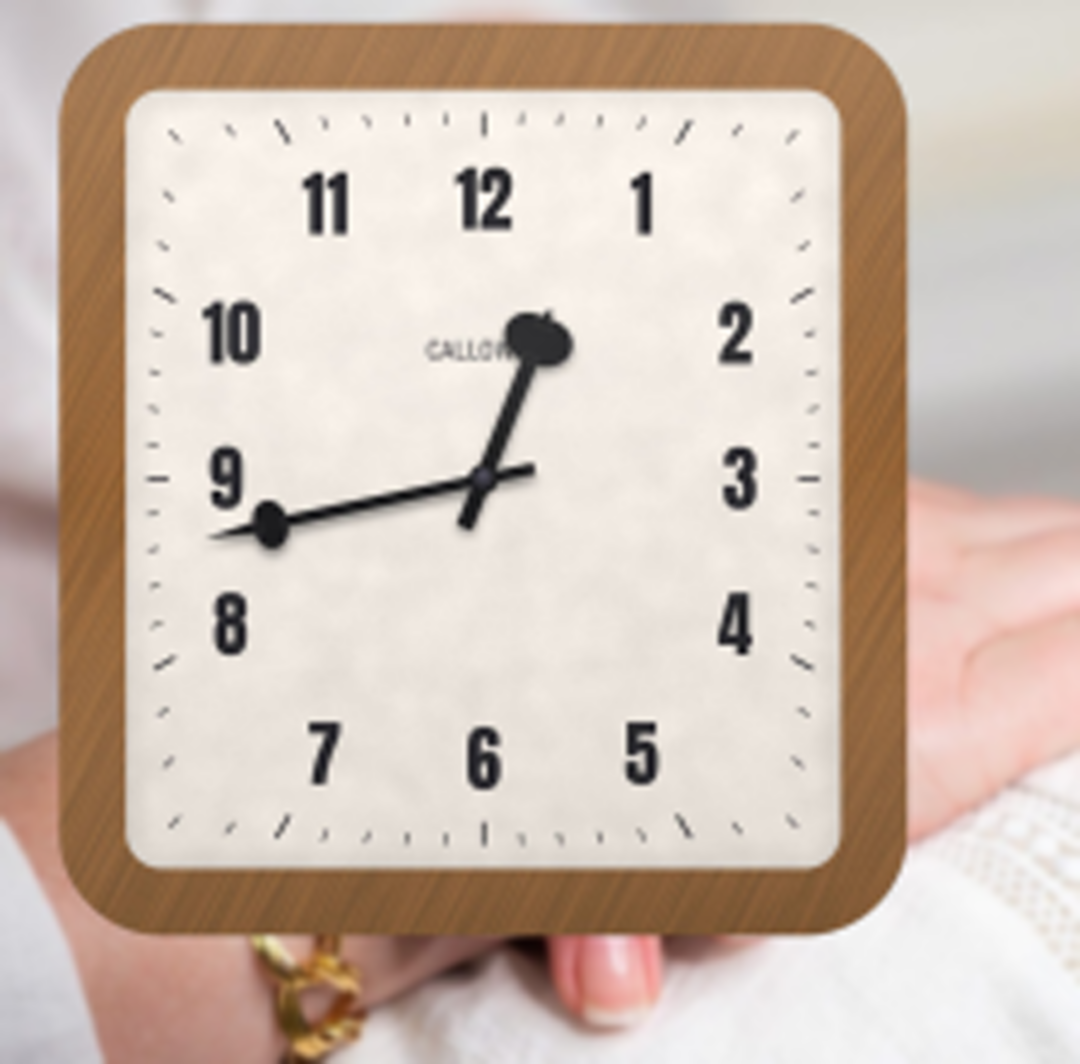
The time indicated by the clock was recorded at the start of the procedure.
12:43
